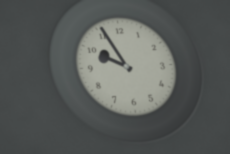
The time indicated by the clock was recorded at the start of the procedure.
9:56
